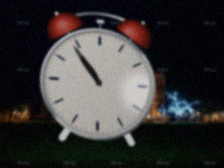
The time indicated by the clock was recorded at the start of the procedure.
10:54
